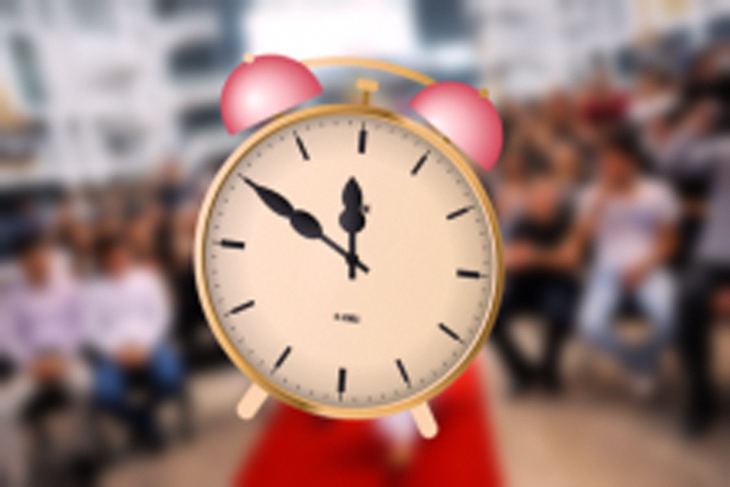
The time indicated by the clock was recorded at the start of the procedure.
11:50
